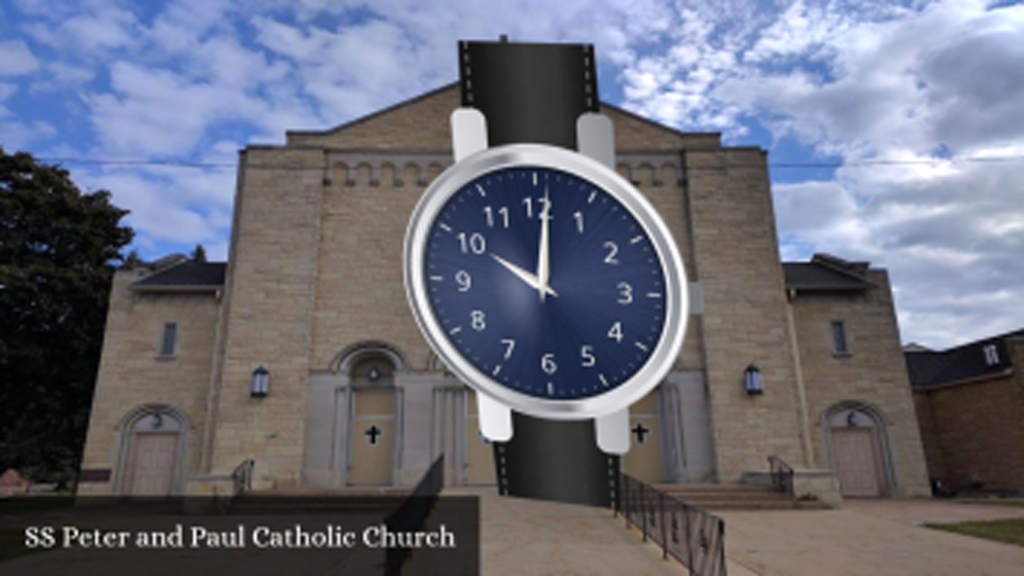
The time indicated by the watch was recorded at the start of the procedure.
10:01
